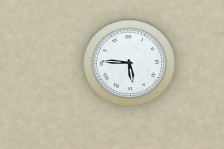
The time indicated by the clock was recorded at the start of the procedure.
5:46
